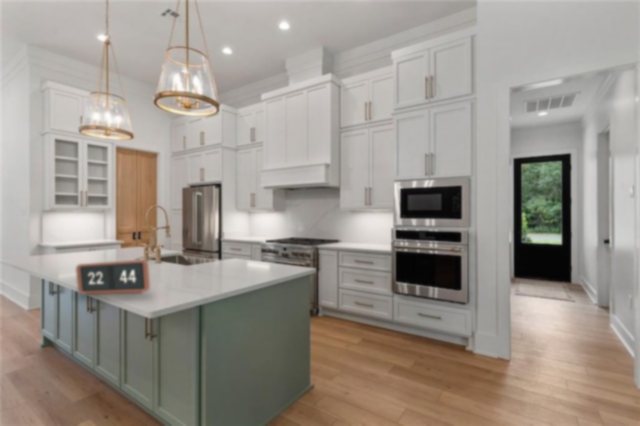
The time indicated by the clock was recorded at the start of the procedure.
22:44
